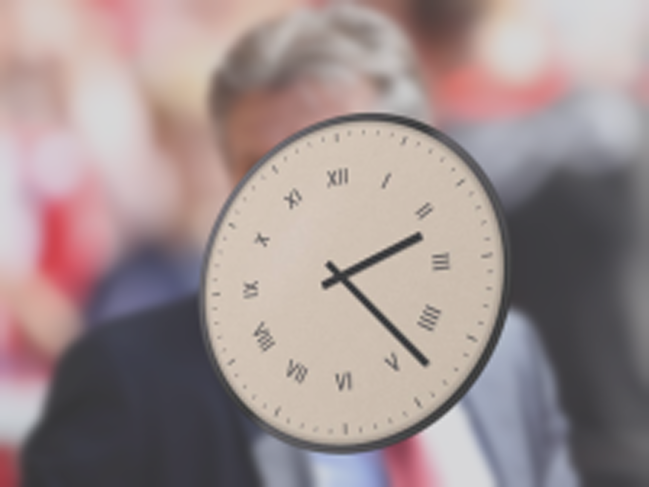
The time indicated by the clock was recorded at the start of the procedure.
2:23
